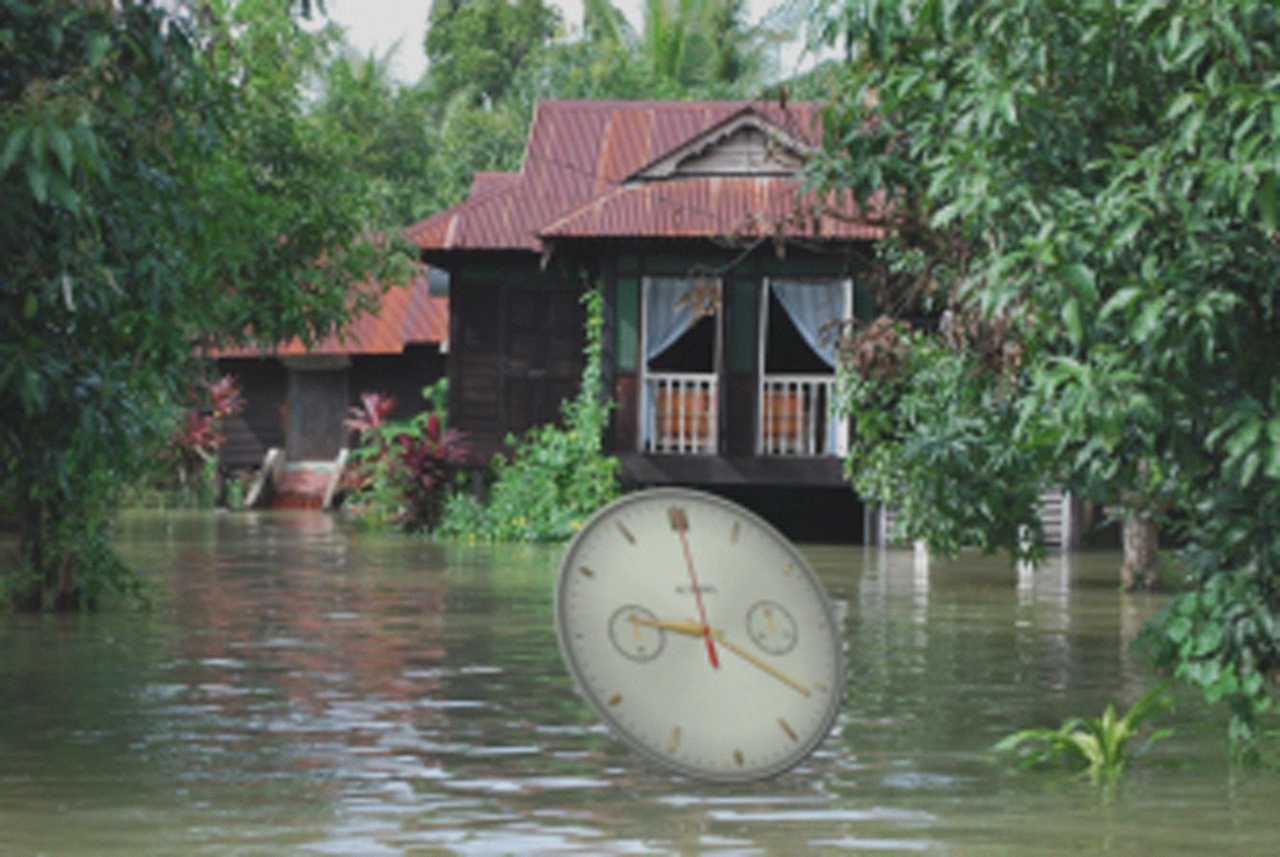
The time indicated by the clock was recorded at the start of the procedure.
9:21
